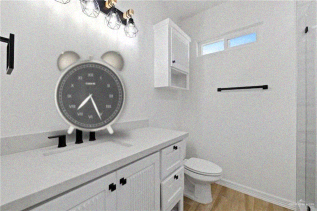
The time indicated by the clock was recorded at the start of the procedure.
7:26
